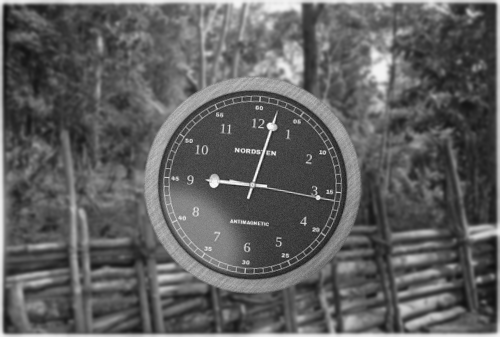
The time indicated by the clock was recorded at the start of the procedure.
9:02:16
